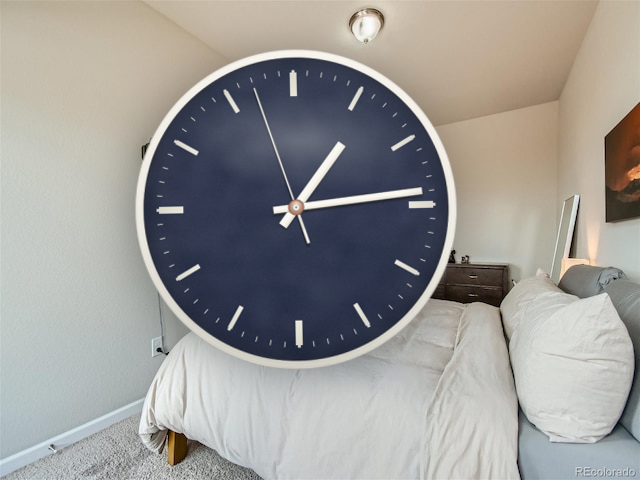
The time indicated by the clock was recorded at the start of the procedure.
1:13:57
